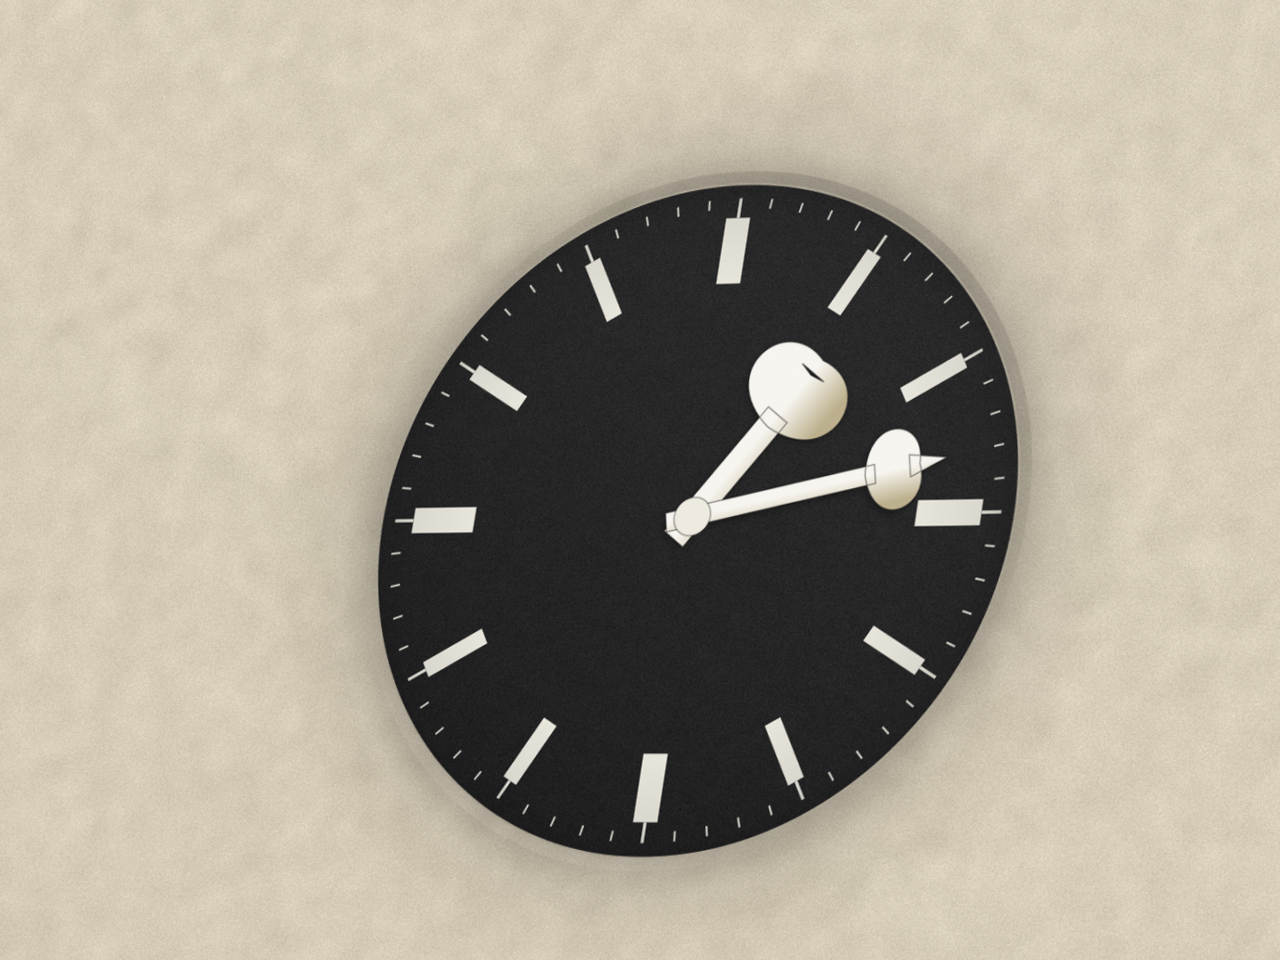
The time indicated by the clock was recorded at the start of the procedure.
1:13
